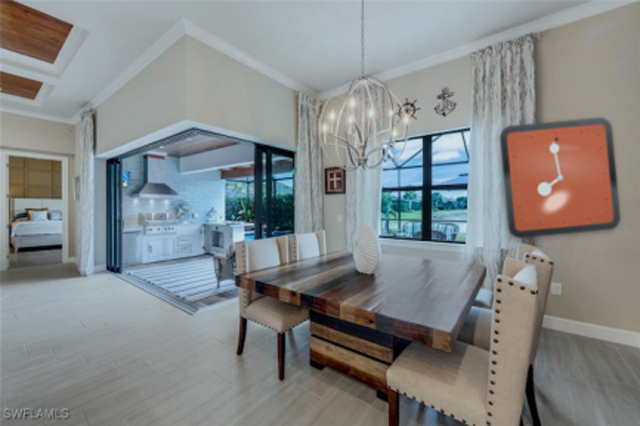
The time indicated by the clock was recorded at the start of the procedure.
7:59
